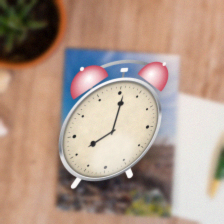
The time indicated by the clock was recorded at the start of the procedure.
8:01
